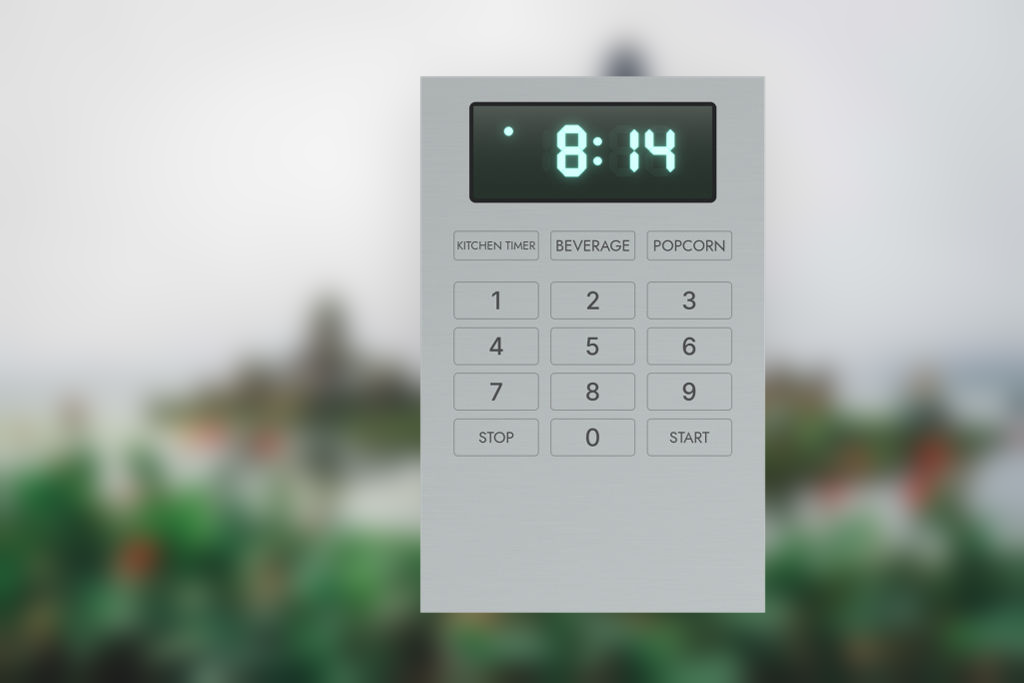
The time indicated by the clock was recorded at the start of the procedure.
8:14
